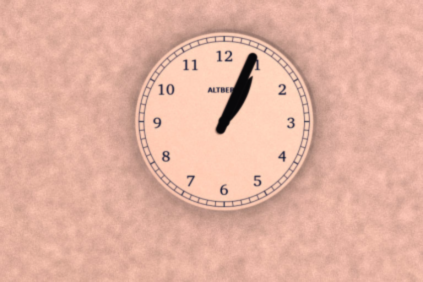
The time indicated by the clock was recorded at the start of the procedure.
1:04
